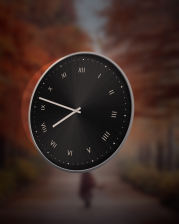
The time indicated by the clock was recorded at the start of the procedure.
7:47
